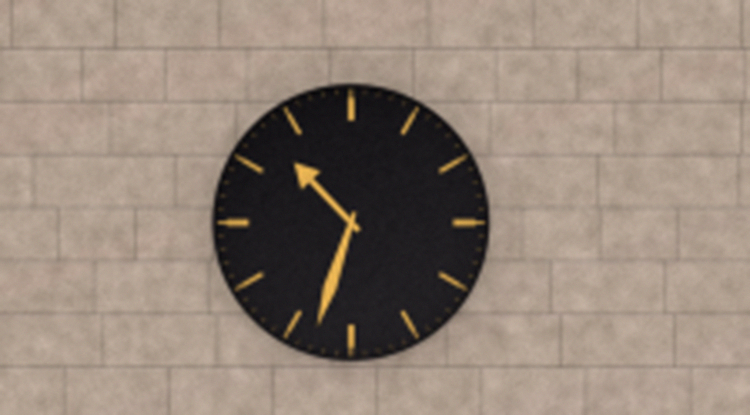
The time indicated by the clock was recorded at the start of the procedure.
10:33
